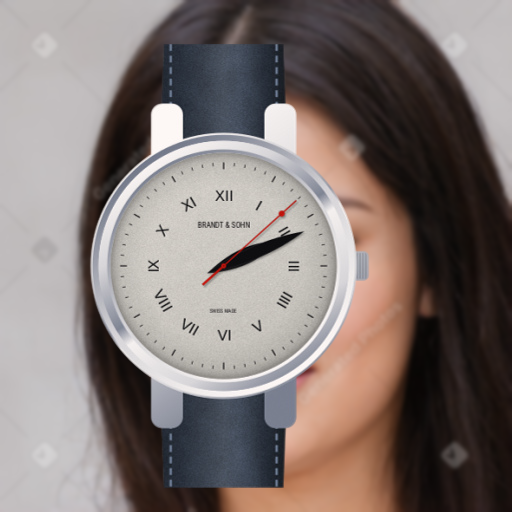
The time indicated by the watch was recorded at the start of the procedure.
2:11:08
